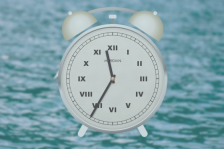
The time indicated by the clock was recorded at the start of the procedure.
11:35
